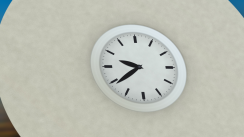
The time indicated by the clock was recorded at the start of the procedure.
9:39
